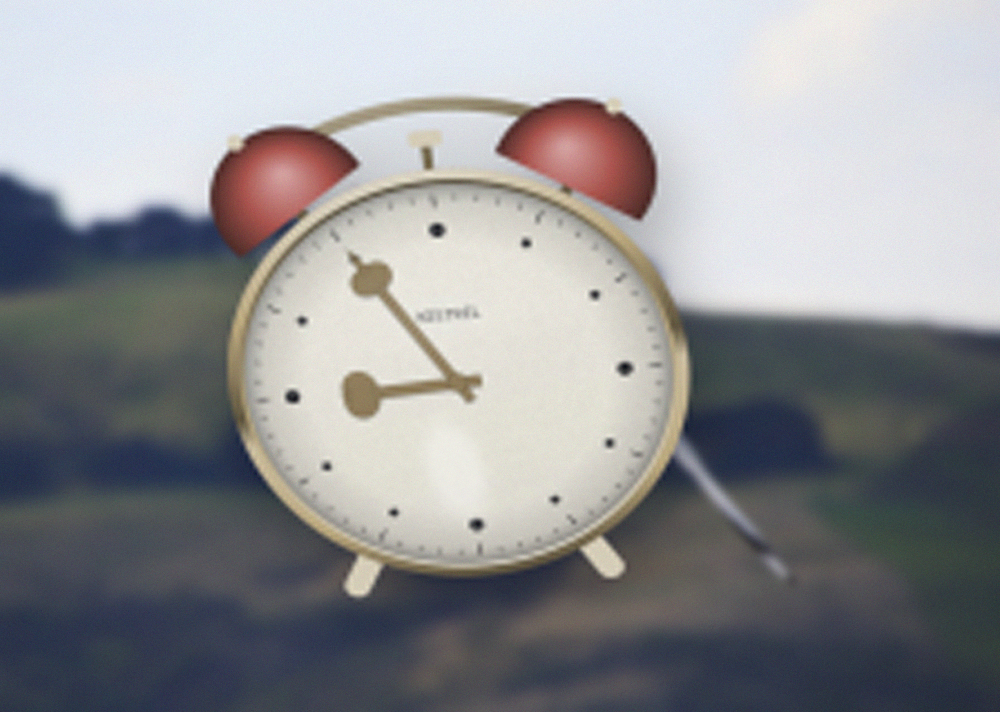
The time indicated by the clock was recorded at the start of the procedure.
8:55
